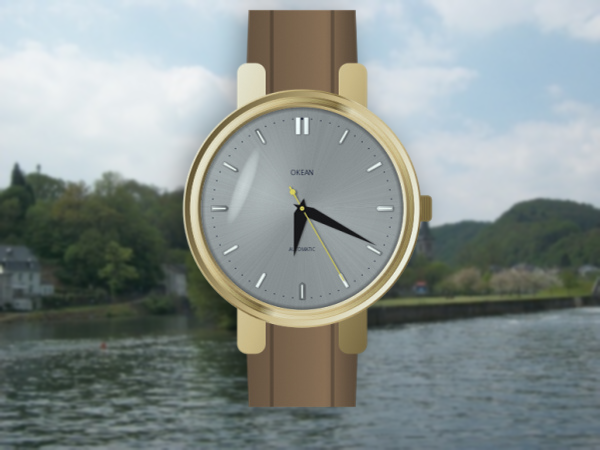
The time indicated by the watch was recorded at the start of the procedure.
6:19:25
